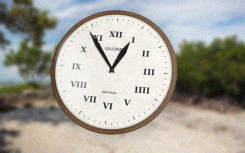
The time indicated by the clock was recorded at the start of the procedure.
12:54
